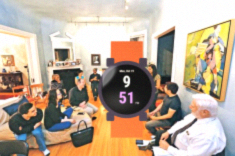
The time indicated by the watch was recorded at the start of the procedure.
9:51
